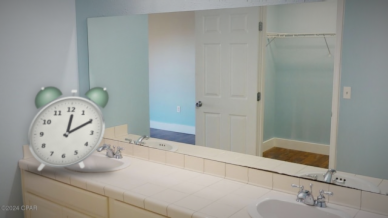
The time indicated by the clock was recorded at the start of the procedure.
12:10
